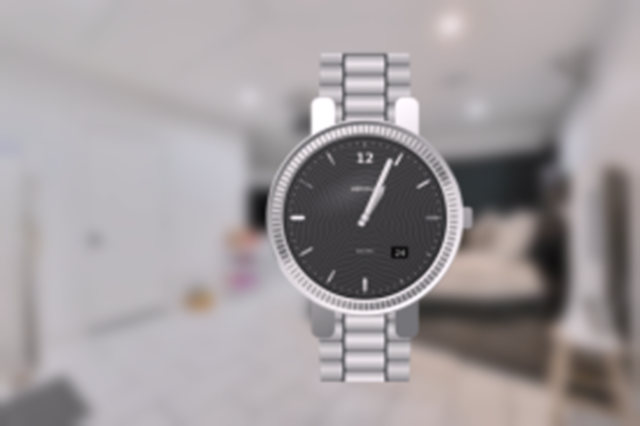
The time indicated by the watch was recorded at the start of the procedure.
1:04
